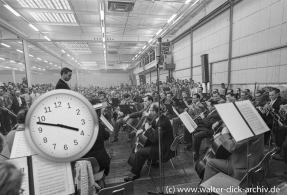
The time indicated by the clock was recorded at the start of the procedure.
3:48
